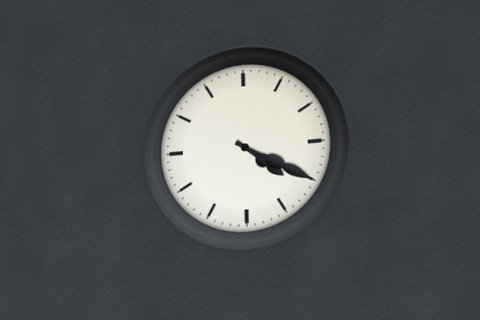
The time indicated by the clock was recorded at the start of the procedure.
4:20
